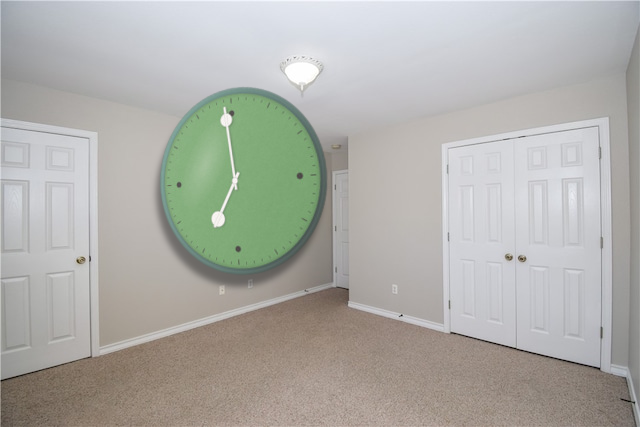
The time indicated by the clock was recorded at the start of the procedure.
6:59
